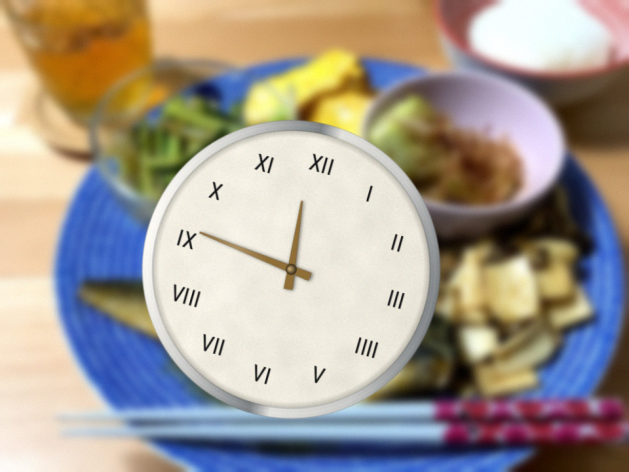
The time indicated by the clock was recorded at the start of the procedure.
11:46
